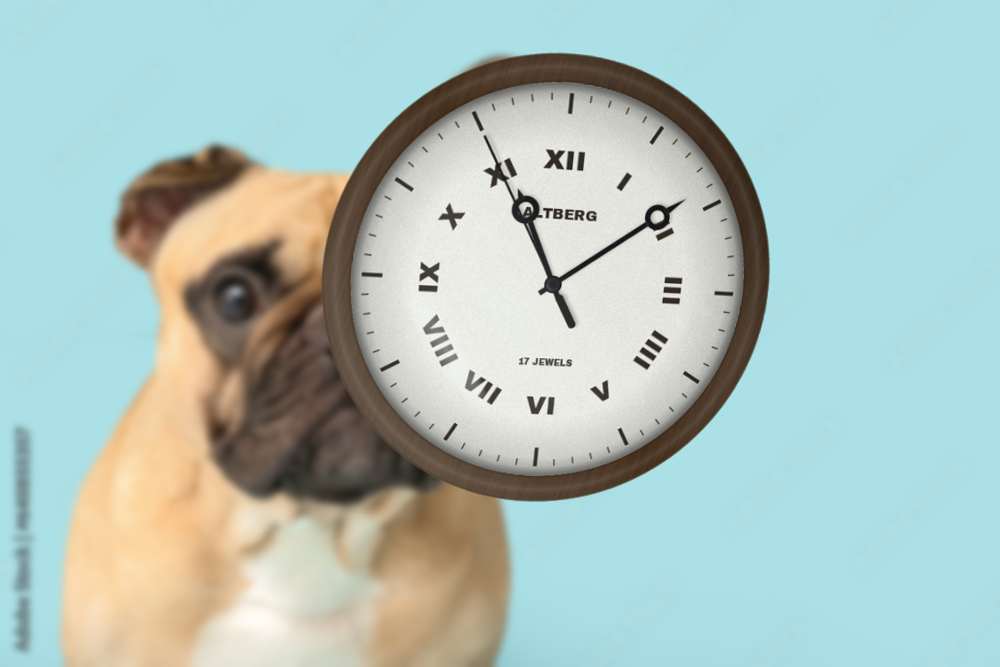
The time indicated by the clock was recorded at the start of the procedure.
11:08:55
